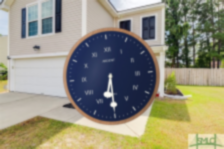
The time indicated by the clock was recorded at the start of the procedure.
6:30
